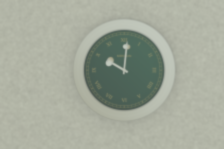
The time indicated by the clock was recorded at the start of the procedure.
10:01
